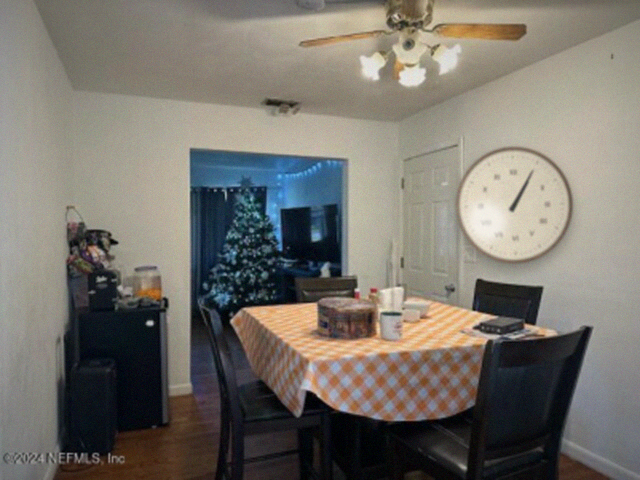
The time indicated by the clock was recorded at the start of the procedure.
1:05
